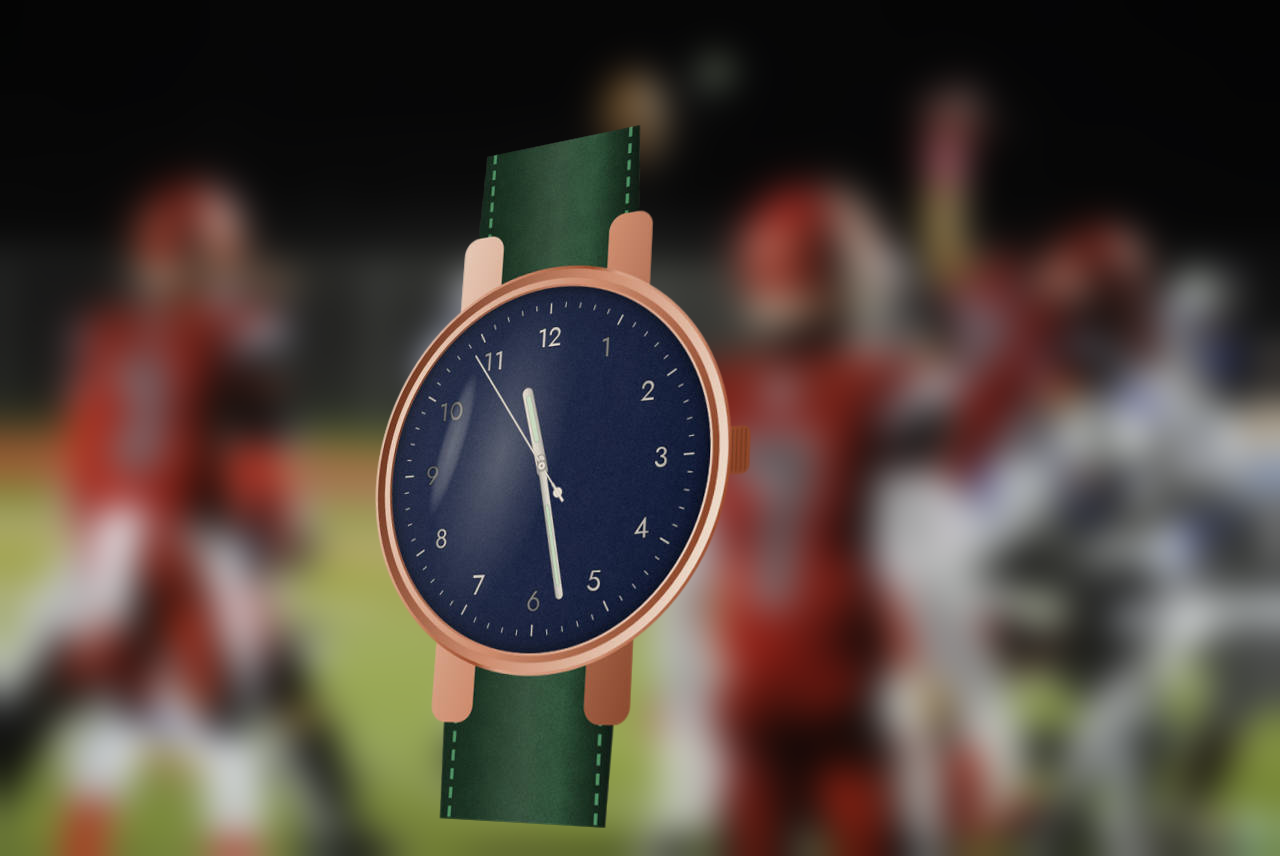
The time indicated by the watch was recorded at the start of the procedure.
11:27:54
